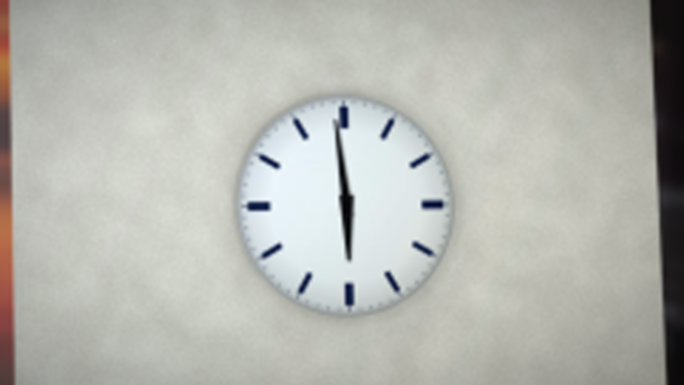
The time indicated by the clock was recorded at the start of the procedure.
5:59
